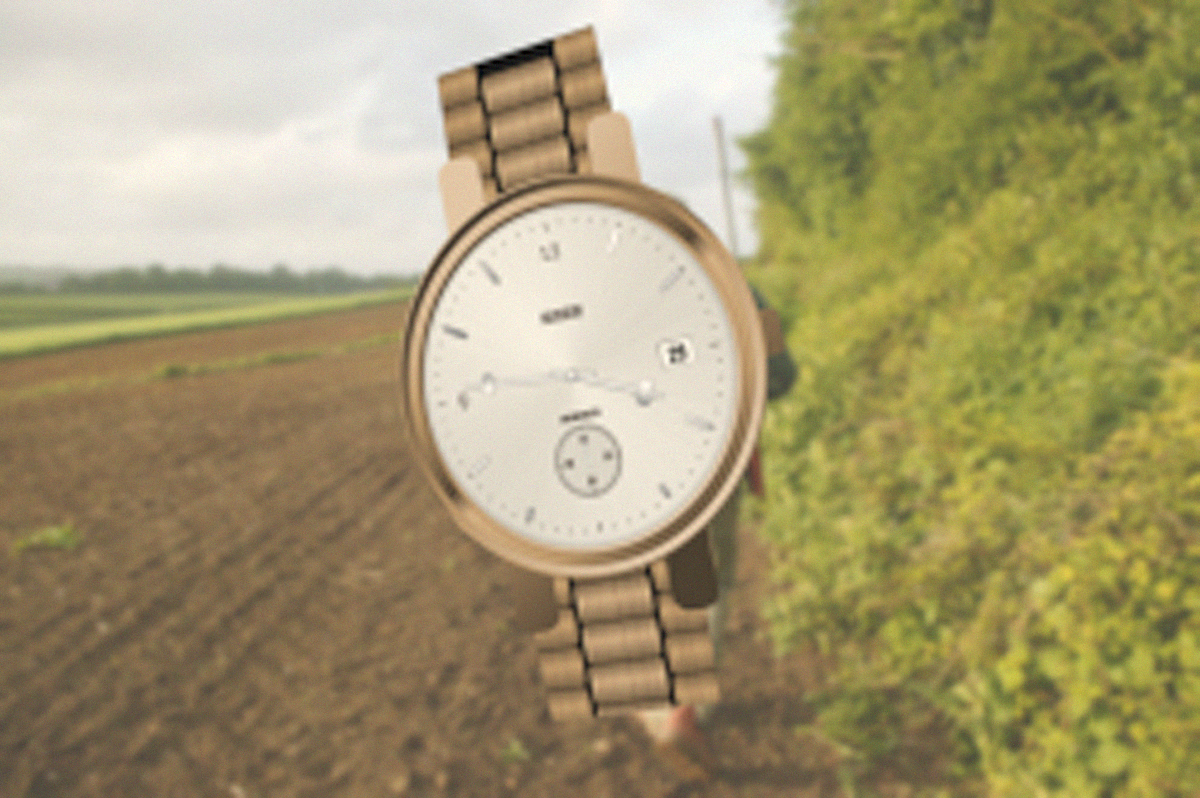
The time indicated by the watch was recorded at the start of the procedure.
3:46
